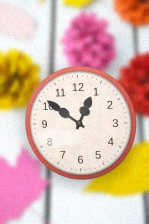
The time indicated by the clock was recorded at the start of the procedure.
12:51
